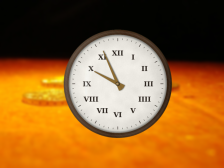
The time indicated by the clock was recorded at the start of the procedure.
9:56
